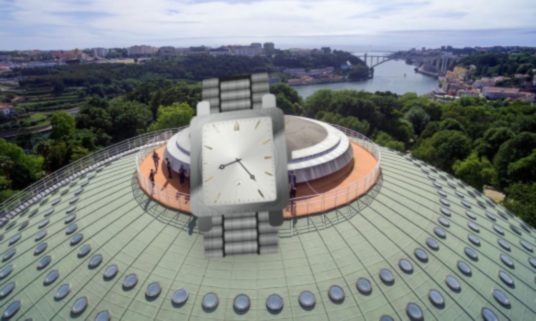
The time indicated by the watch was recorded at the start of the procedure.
8:24
